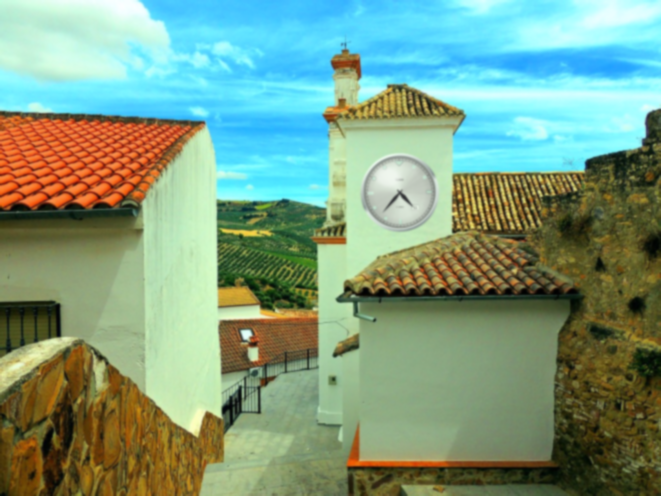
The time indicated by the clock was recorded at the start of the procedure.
4:37
